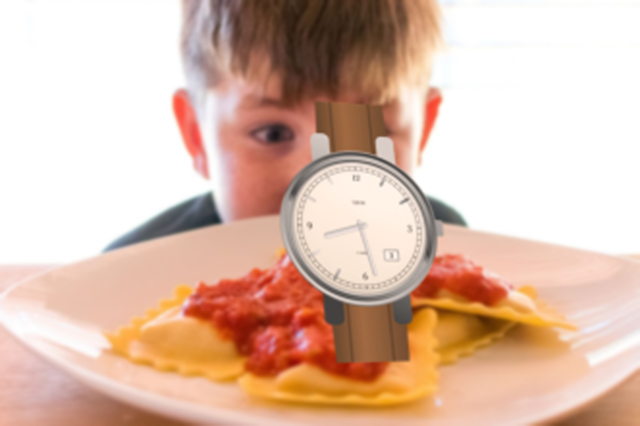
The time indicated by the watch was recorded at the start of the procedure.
8:28
